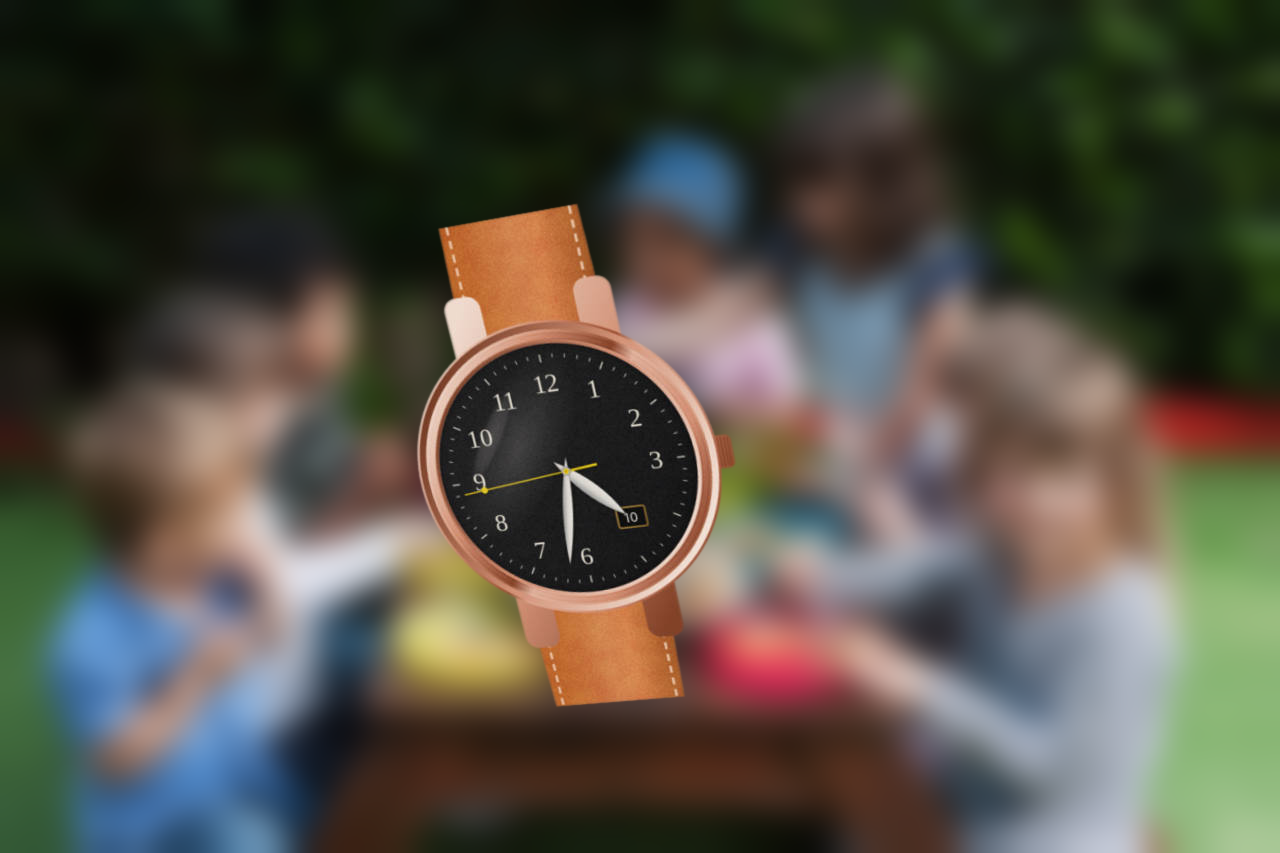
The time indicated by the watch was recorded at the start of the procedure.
4:31:44
